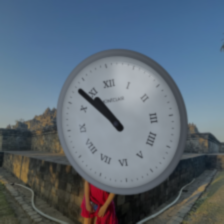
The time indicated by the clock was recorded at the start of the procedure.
10:53
